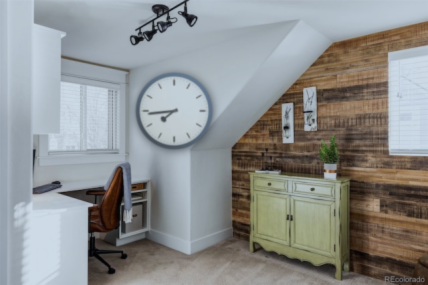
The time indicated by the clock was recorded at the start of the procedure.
7:44
